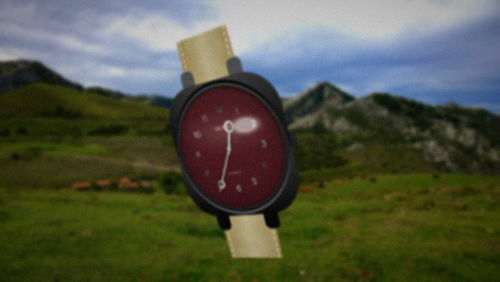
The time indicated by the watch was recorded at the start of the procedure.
12:35
